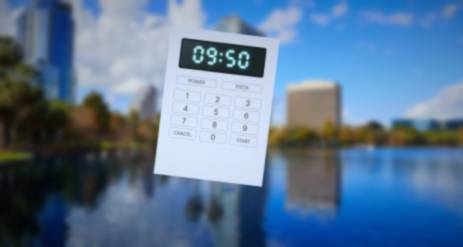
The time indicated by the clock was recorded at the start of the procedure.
9:50
